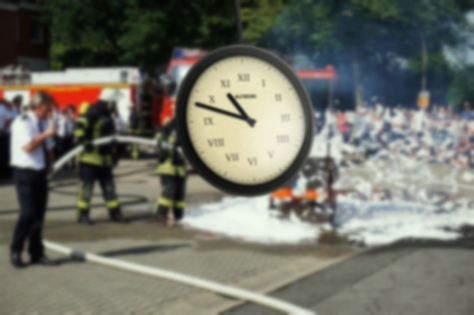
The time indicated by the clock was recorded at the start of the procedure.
10:48
